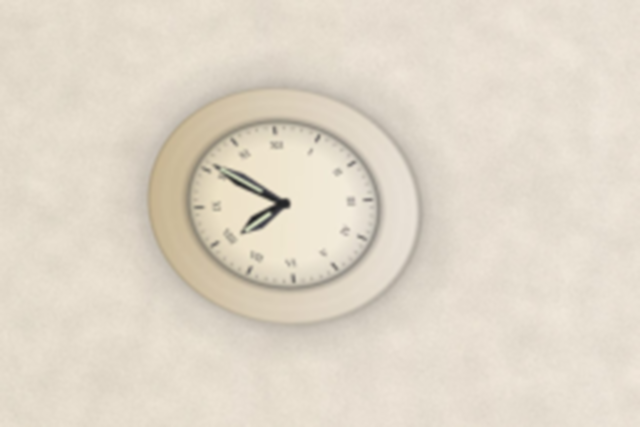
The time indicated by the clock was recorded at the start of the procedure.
7:51
